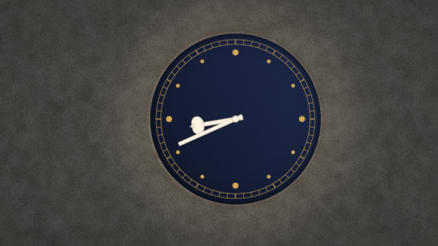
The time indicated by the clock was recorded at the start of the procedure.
8:41
